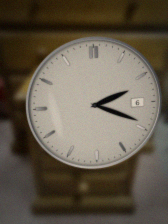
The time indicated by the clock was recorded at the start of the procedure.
2:19
